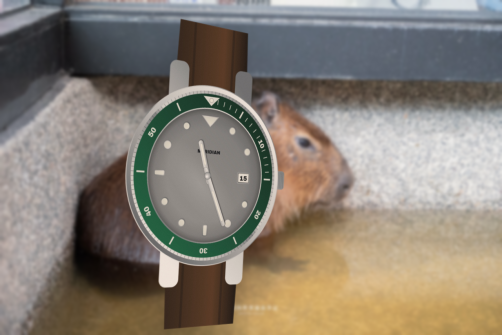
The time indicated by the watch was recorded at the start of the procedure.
11:26
